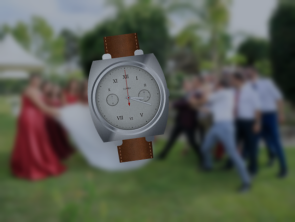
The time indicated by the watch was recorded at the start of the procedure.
3:19
